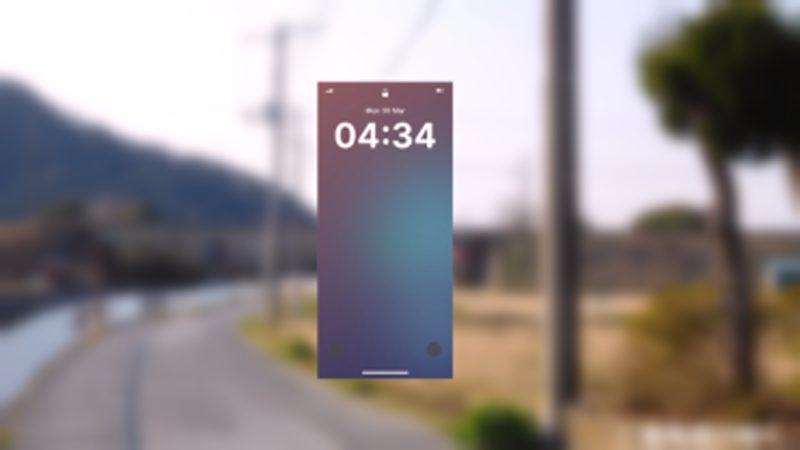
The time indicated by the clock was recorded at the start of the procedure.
4:34
